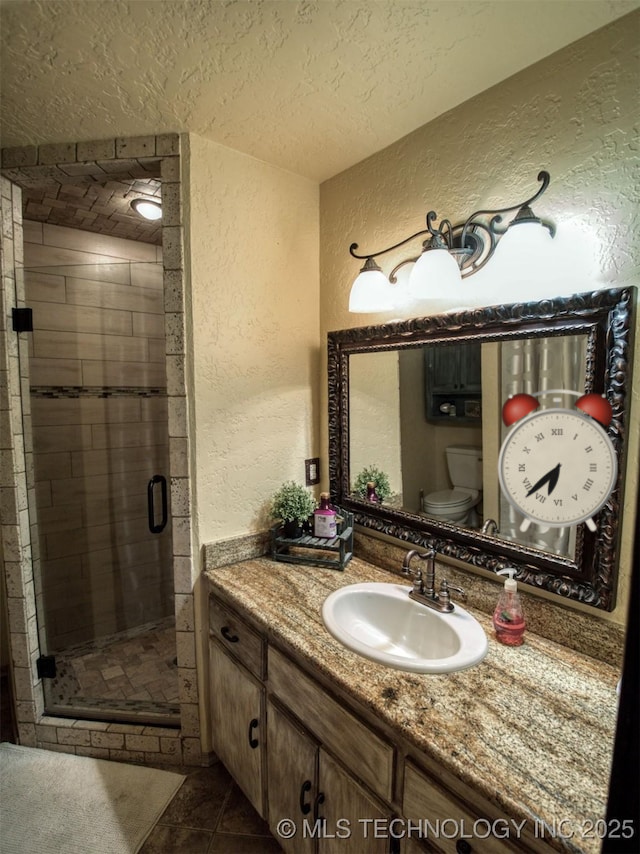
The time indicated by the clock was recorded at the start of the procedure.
6:38
